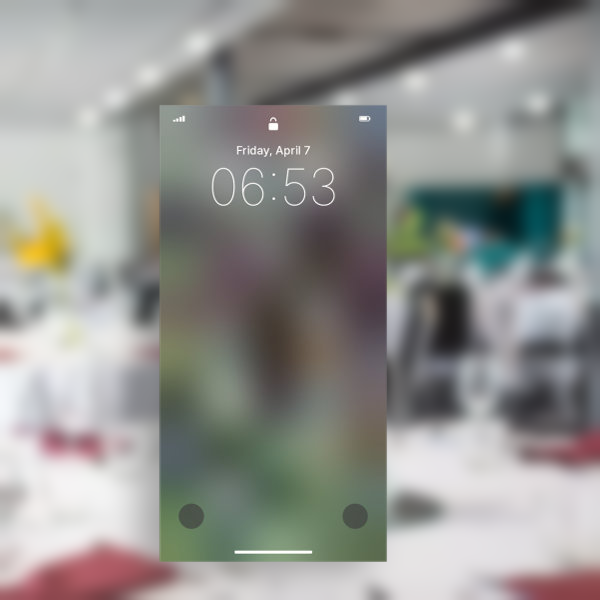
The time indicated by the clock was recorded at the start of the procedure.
6:53
